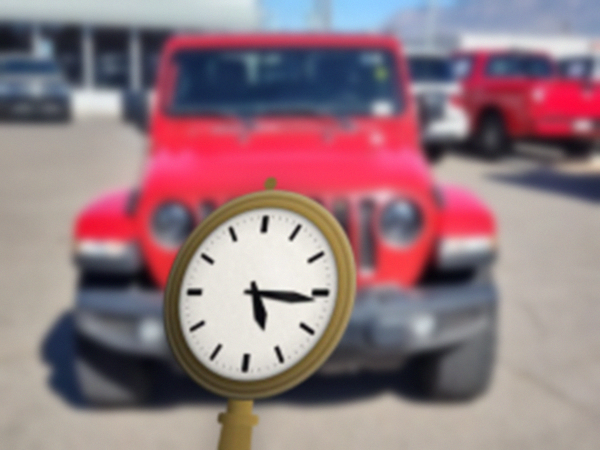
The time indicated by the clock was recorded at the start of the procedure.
5:16
